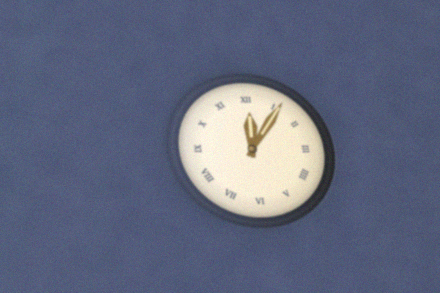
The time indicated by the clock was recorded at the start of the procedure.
12:06
